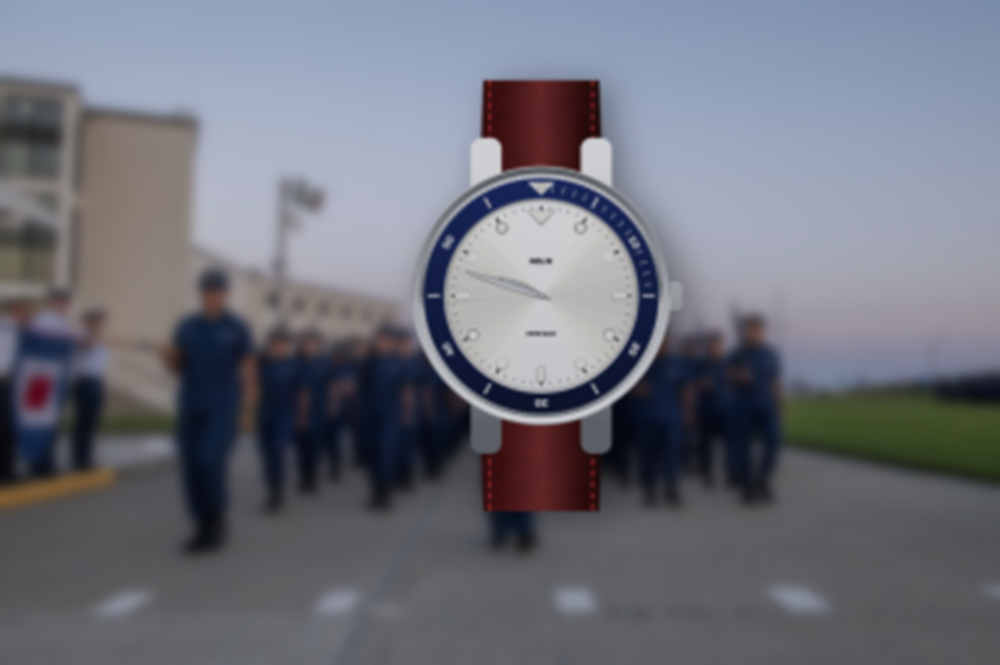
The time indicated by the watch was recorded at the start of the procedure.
9:48
